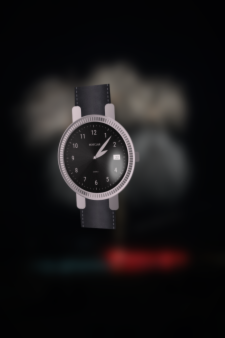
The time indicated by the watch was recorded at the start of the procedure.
2:07
